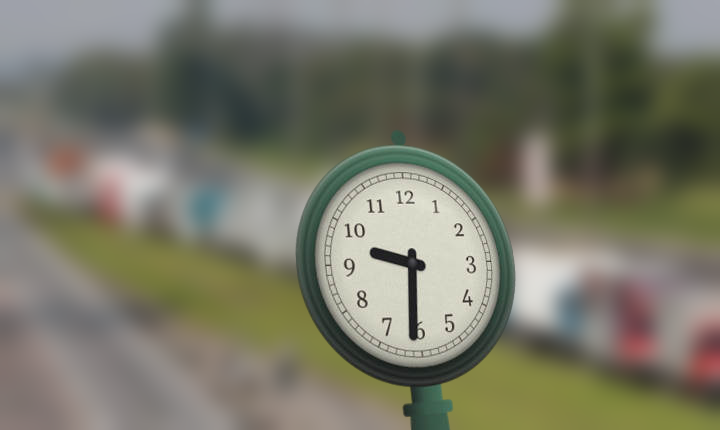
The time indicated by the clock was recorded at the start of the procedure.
9:31
